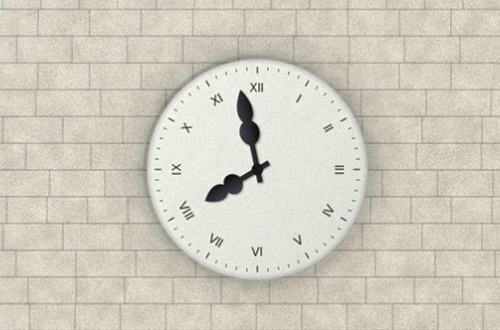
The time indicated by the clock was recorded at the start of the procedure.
7:58
